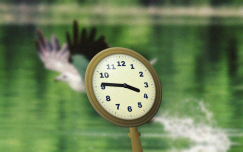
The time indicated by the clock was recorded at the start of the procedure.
3:46
